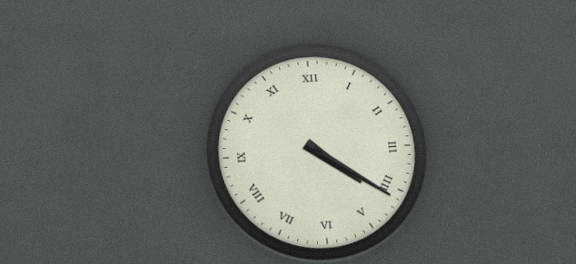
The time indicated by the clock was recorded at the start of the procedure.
4:21
